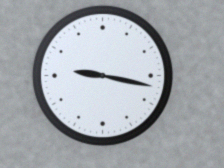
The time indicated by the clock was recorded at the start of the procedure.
9:17
